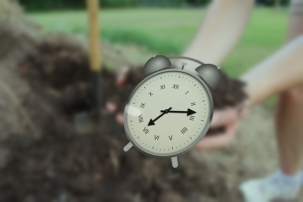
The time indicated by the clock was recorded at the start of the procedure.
7:13
